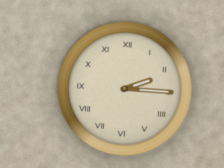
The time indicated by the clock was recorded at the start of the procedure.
2:15
